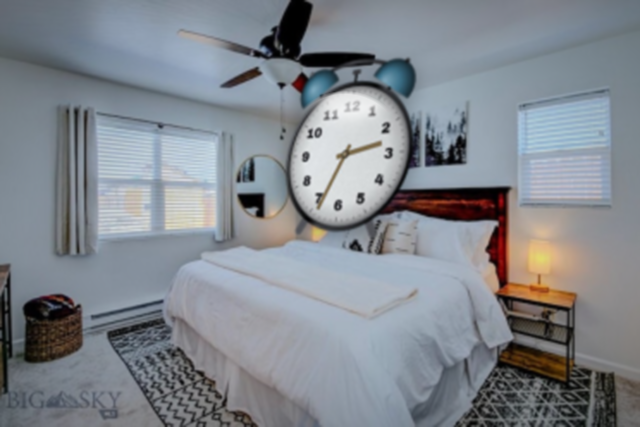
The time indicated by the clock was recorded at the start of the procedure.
2:34
